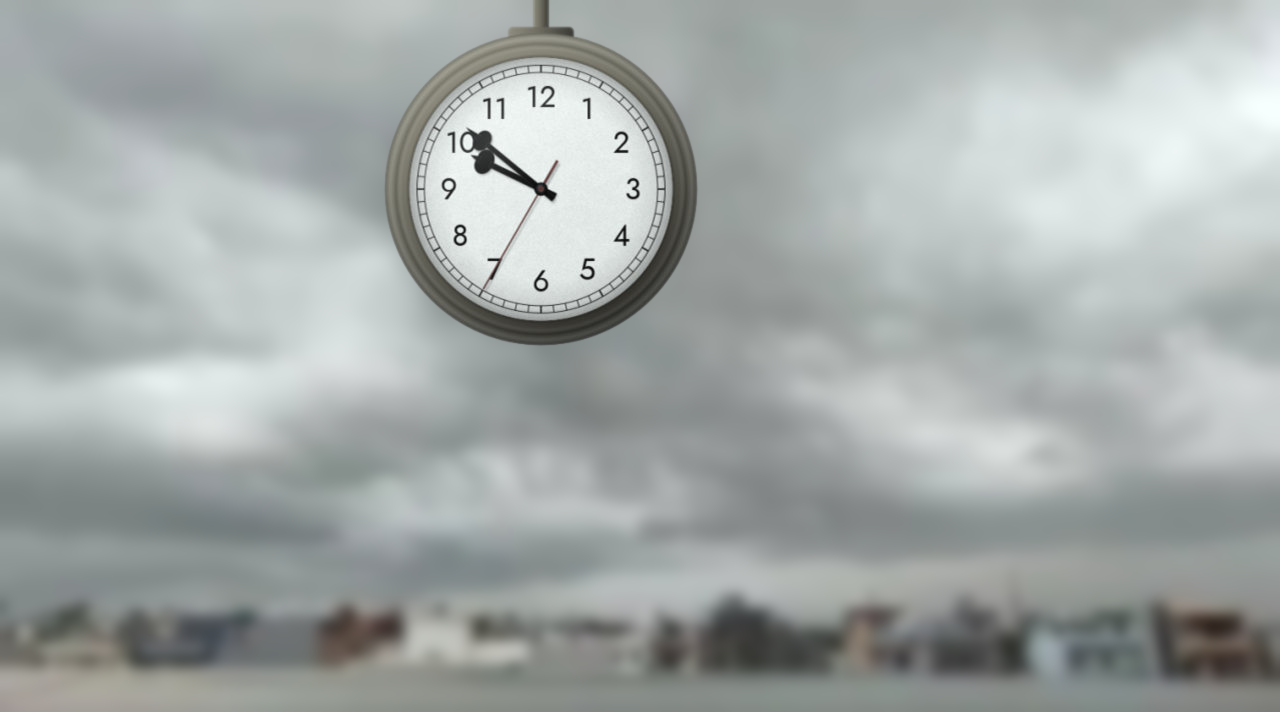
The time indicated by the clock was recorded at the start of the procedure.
9:51:35
